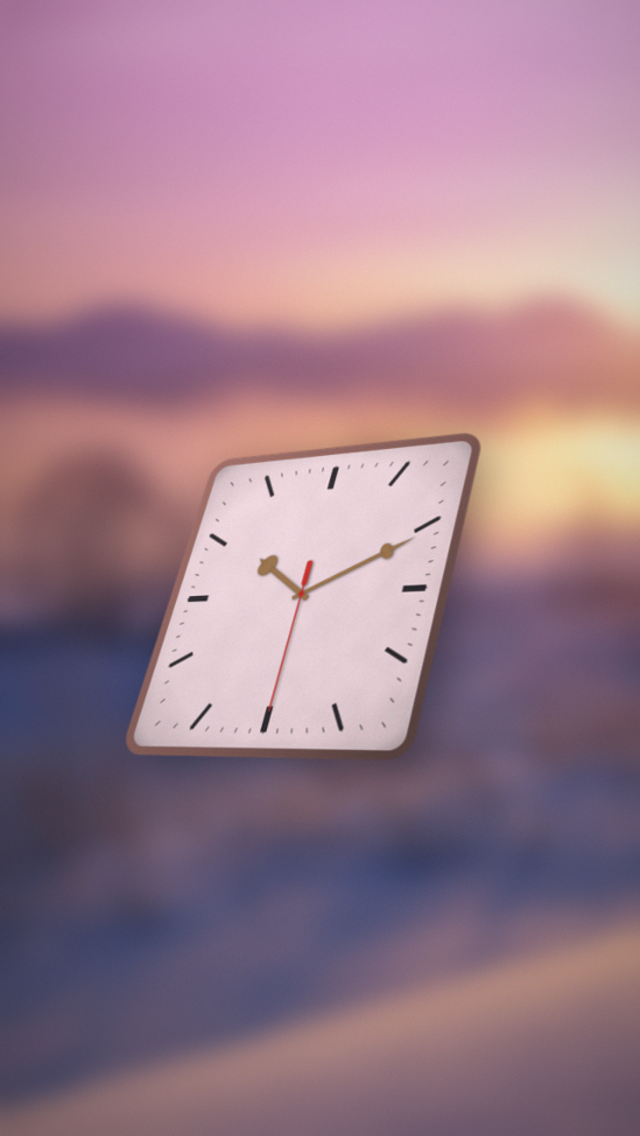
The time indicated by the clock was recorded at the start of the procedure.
10:10:30
